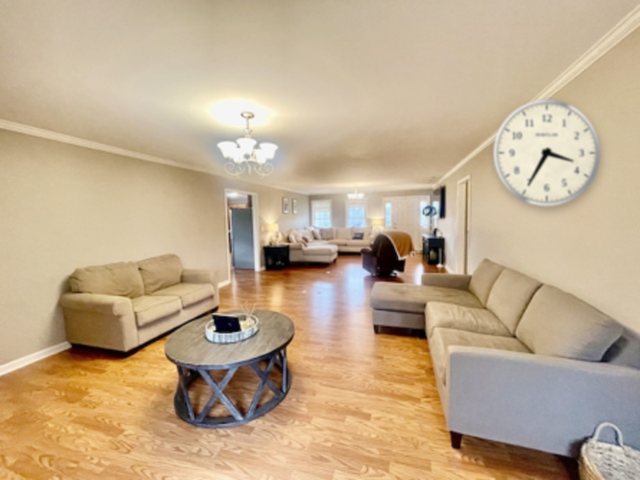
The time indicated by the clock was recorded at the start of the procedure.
3:35
